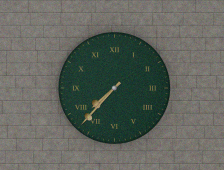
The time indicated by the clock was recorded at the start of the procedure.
7:37
